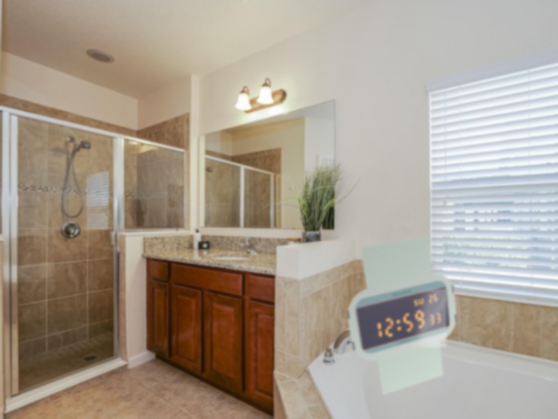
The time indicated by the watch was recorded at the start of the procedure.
12:59
